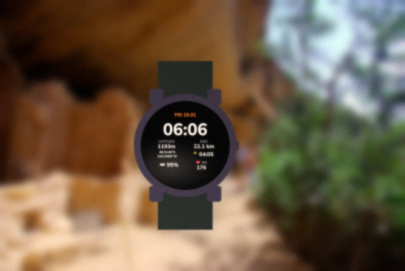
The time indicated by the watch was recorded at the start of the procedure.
6:06
